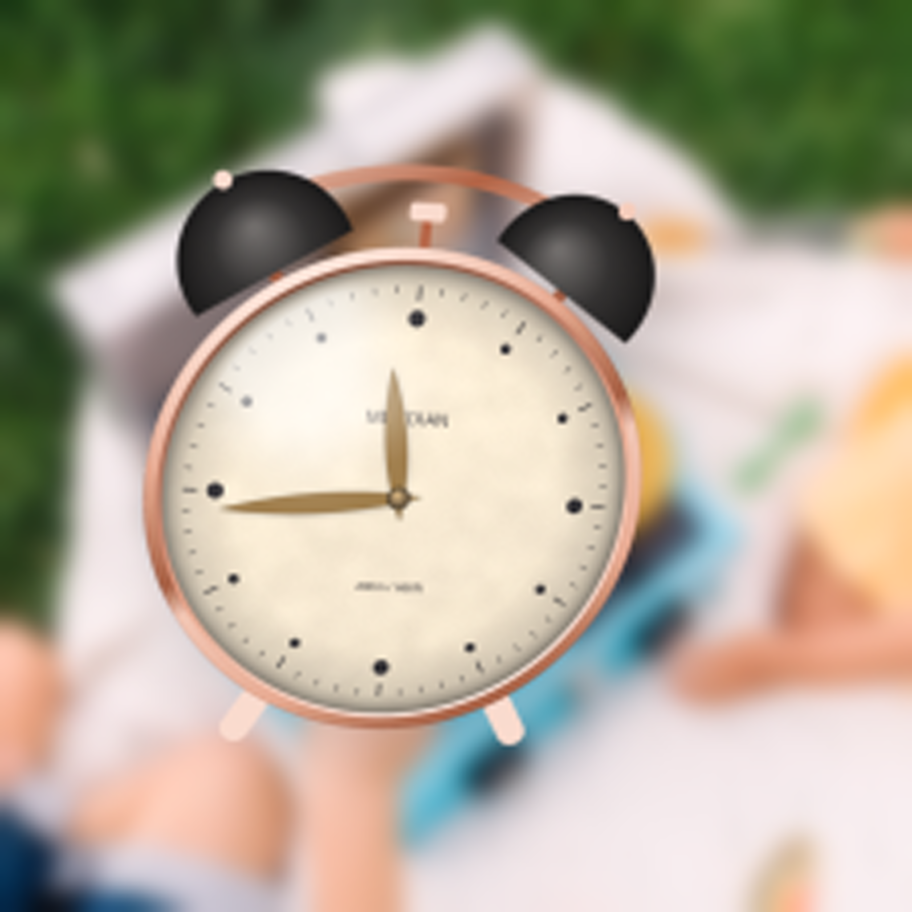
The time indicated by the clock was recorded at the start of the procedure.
11:44
